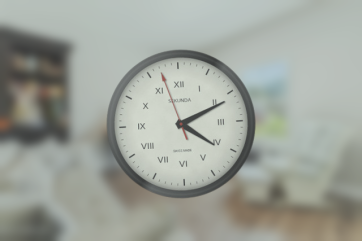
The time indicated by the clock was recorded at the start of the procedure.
4:10:57
